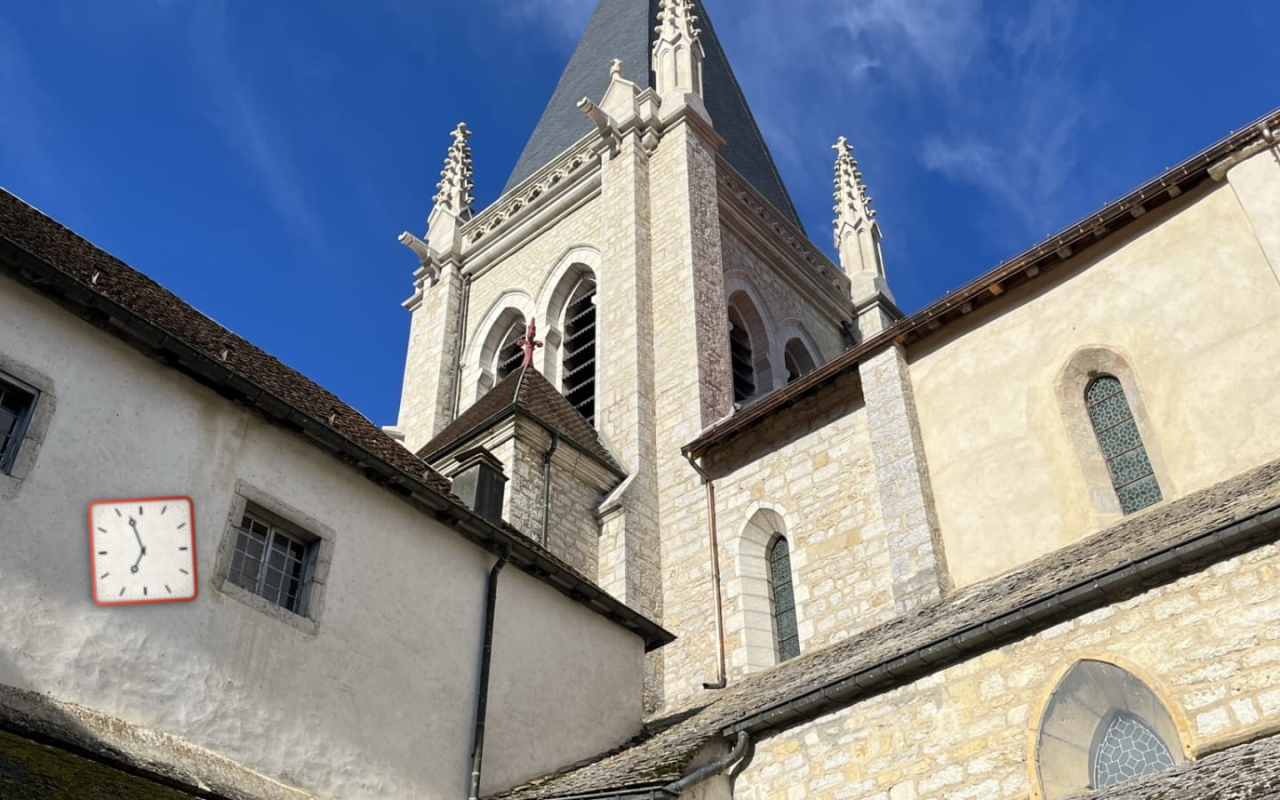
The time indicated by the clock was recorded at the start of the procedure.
6:57
